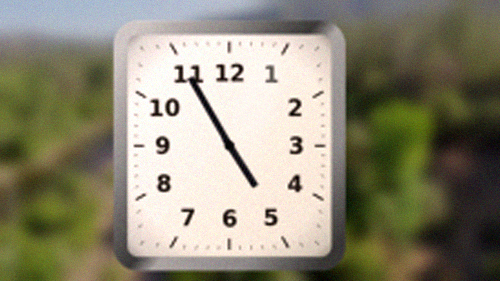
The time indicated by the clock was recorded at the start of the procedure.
4:55
